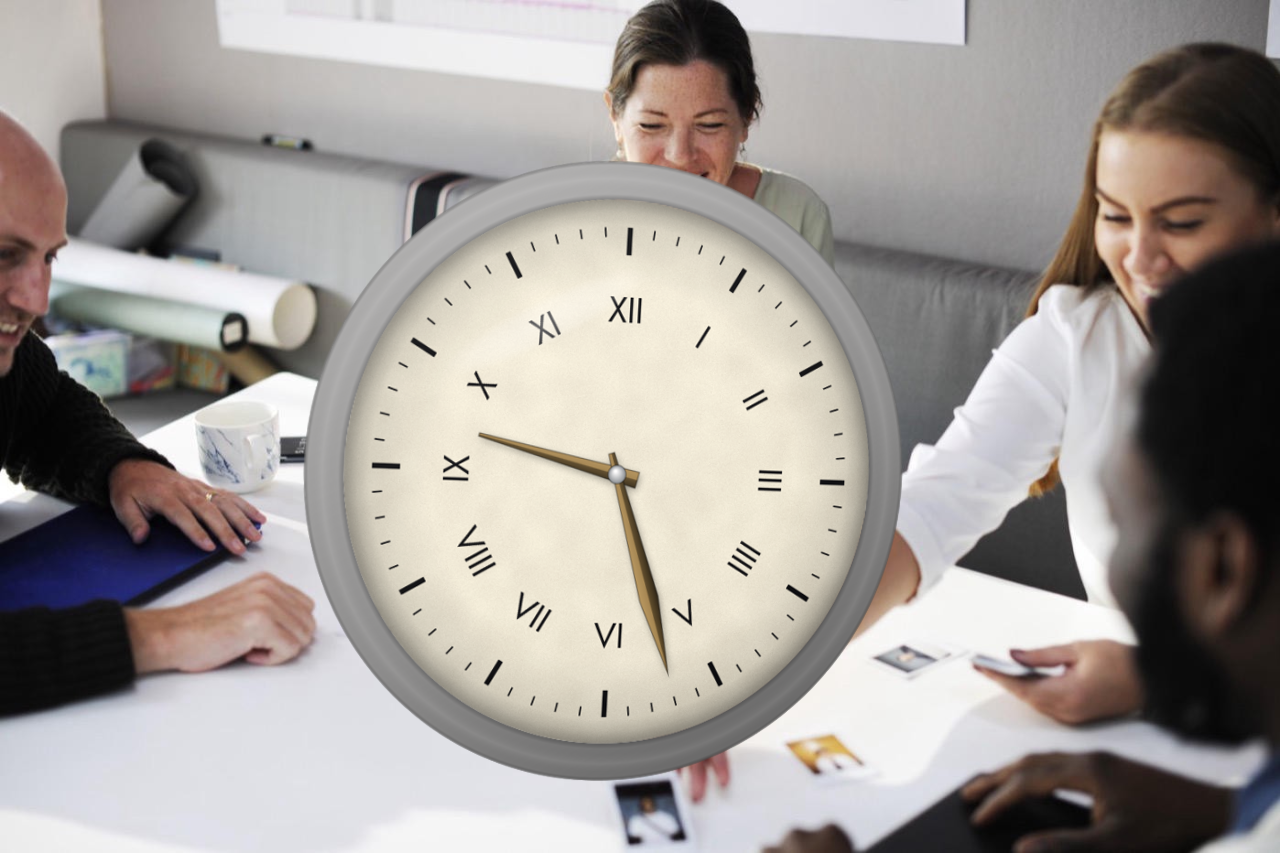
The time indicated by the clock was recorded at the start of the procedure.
9:27
